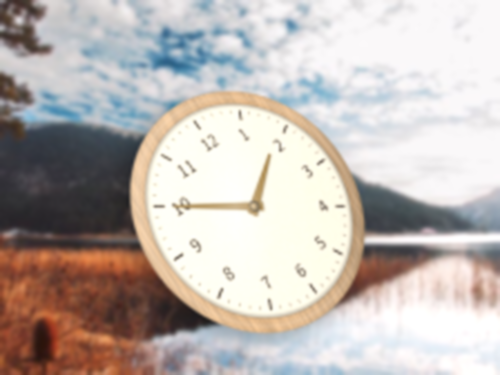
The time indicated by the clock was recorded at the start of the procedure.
1:50
